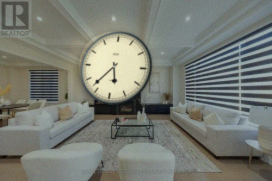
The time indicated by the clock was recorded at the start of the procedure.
5:37
